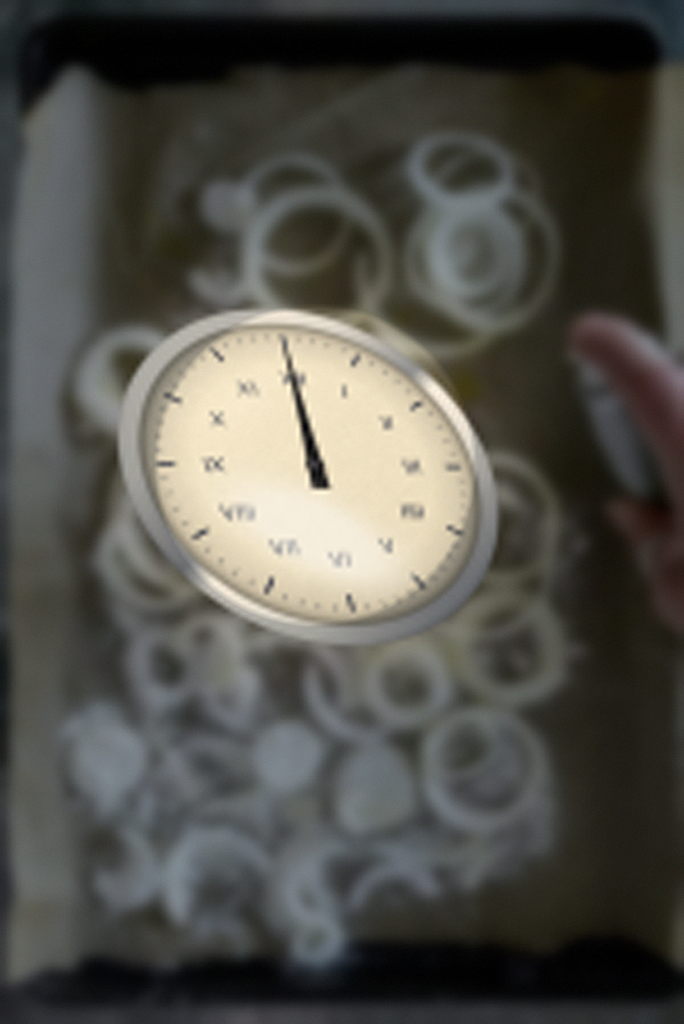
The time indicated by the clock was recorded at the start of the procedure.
12:00
